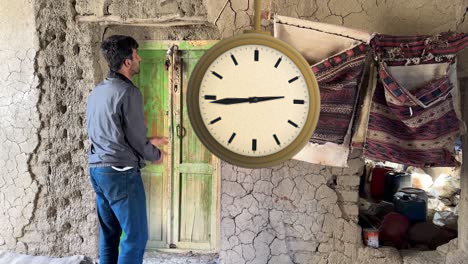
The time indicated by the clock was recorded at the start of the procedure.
2:44
